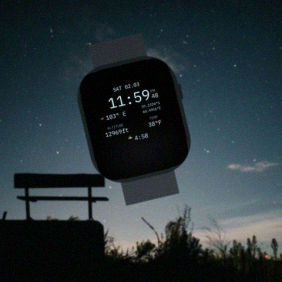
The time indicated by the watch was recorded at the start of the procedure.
11:59
